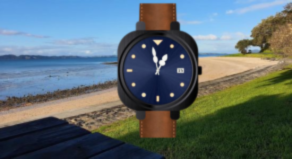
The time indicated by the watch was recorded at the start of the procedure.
12:58
